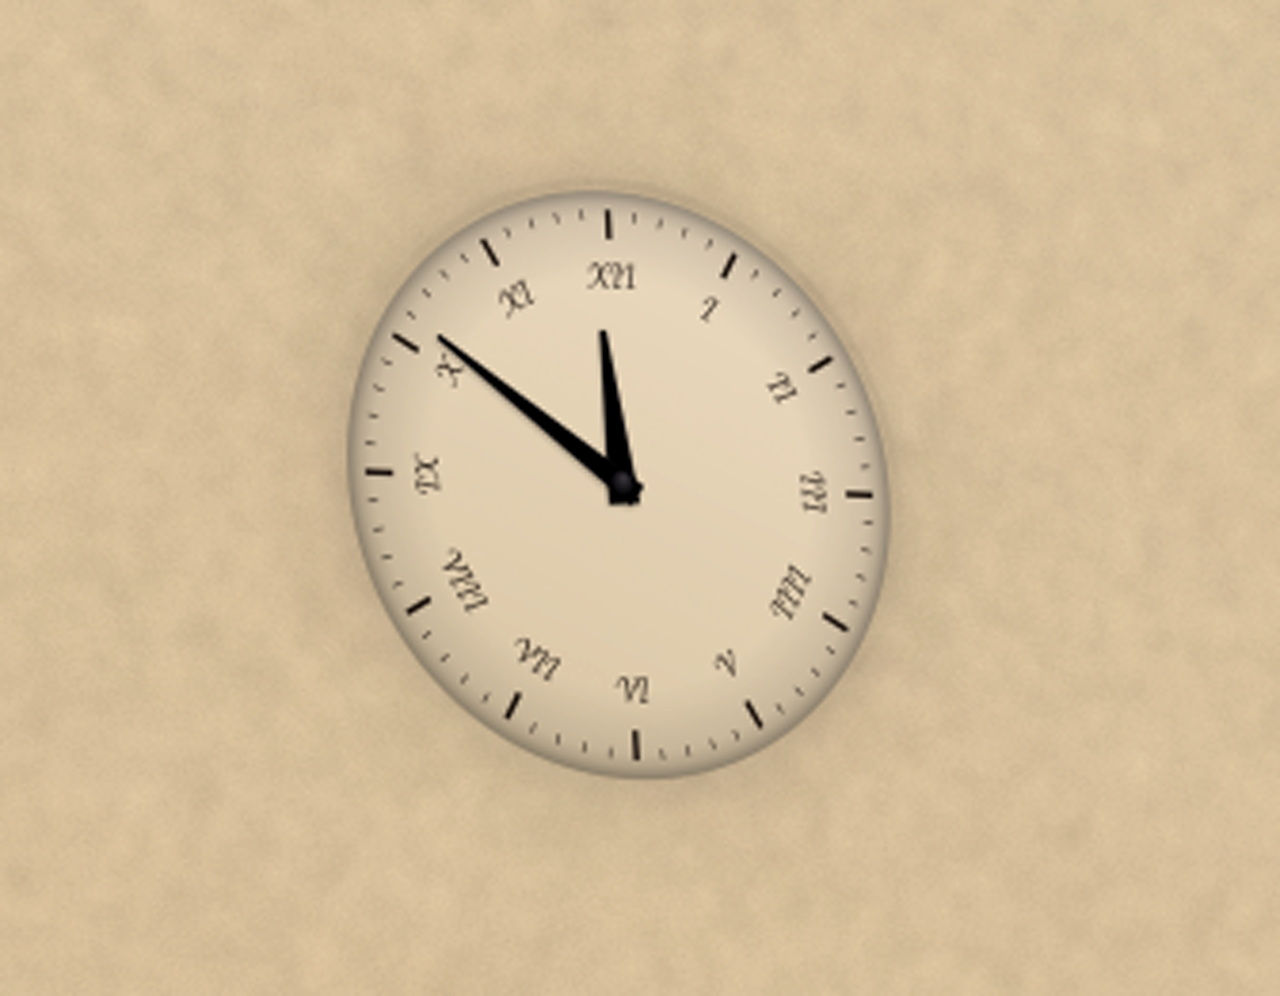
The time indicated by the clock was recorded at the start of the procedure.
11:51
